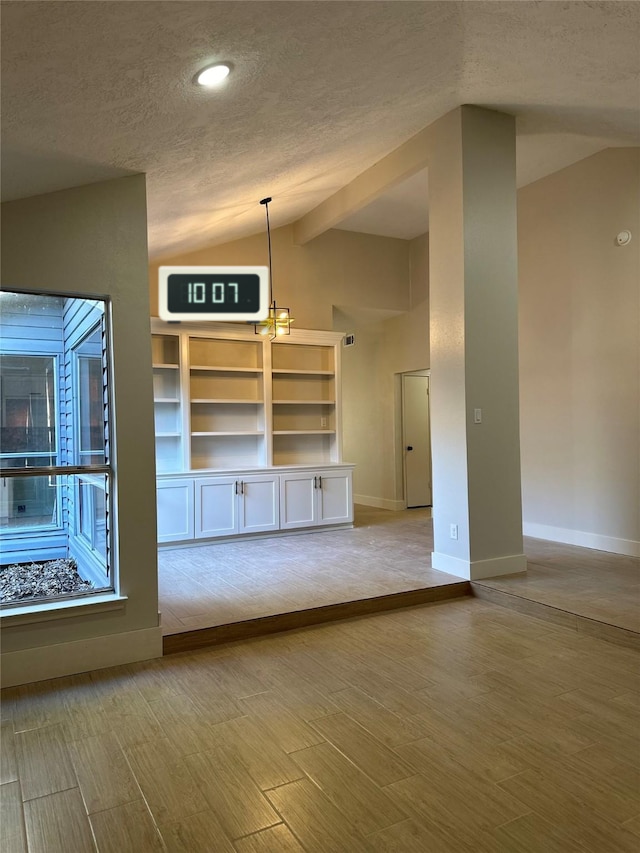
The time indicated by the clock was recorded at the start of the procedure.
10:07
